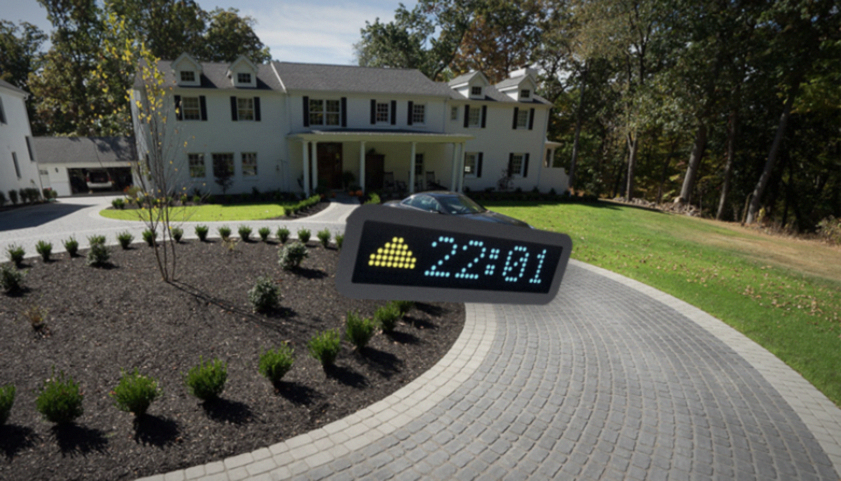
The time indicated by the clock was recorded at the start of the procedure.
22:01
